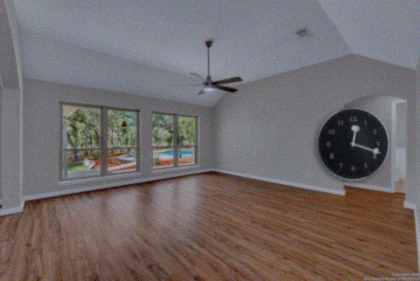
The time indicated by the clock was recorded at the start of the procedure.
12:18
